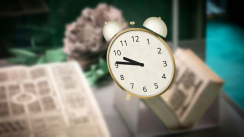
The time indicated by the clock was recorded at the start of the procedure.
9:46
